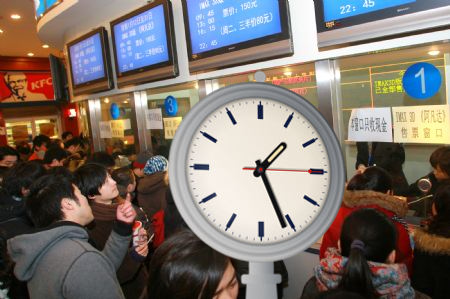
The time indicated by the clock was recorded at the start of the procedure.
1:26:15
